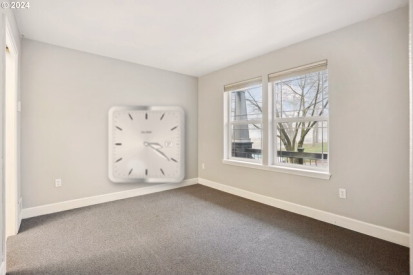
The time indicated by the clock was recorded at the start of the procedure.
3:21
